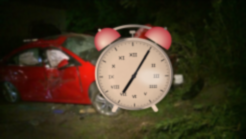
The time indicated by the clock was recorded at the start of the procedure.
7:05
